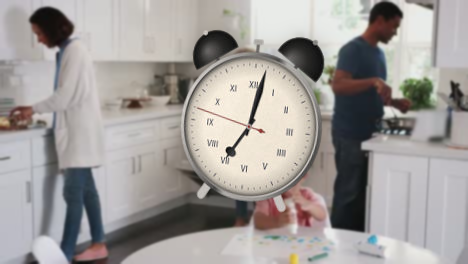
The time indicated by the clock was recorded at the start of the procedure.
7:01:47
